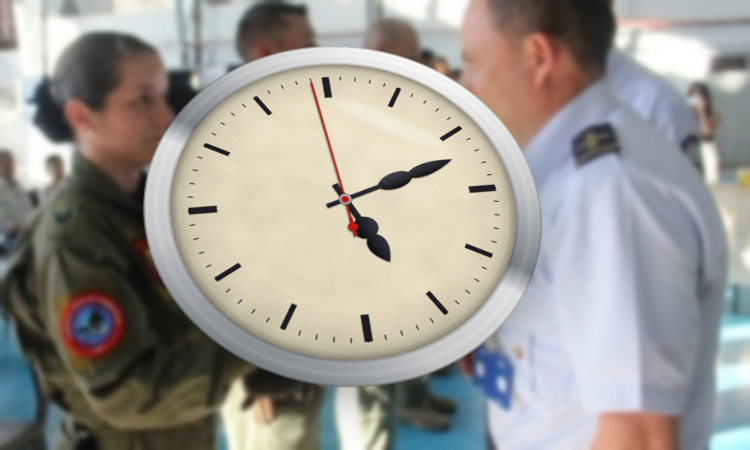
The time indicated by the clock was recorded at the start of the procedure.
5:11:59
